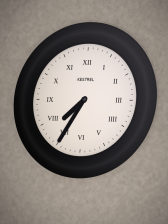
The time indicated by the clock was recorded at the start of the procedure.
7:35
